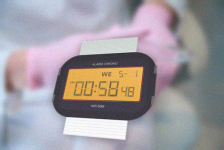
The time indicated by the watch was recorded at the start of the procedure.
0:58:48
